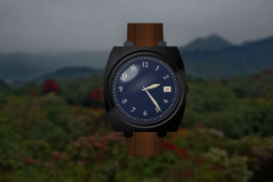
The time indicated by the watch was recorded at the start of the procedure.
2:24
